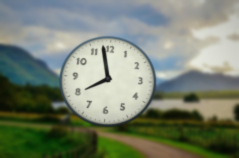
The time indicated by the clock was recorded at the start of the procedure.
7:58
